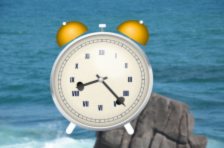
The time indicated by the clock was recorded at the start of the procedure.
8:23
